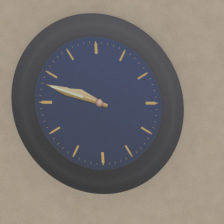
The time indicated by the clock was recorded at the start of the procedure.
9:48
